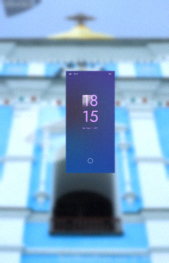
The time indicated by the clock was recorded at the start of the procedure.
18:15
